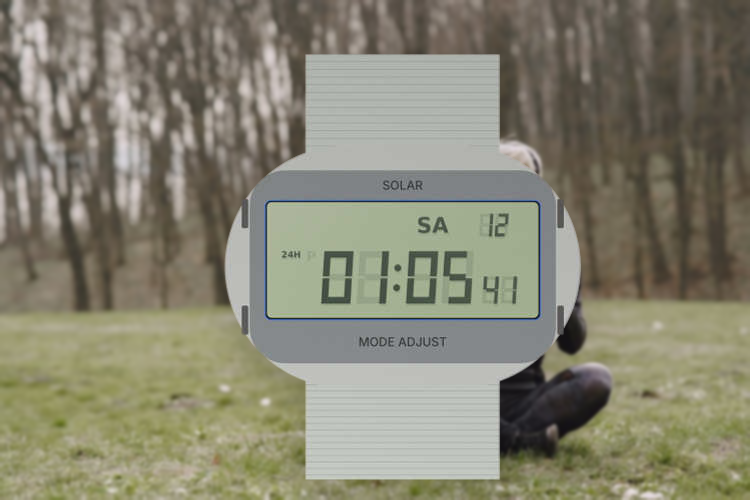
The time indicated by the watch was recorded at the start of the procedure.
1:05:41
